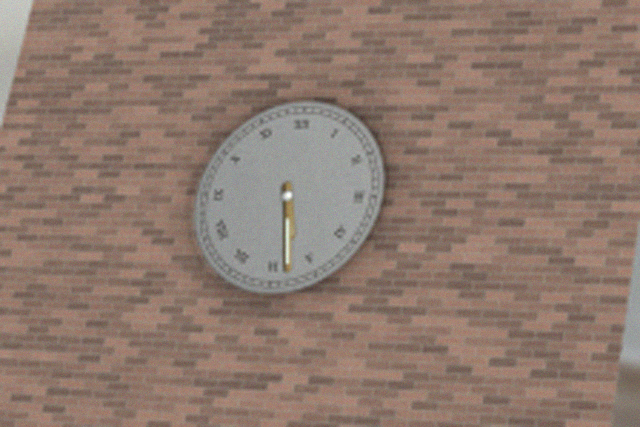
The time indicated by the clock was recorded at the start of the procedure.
5:28
